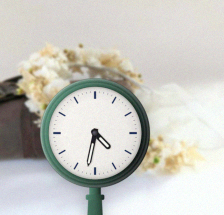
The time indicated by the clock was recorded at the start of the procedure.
4:32
